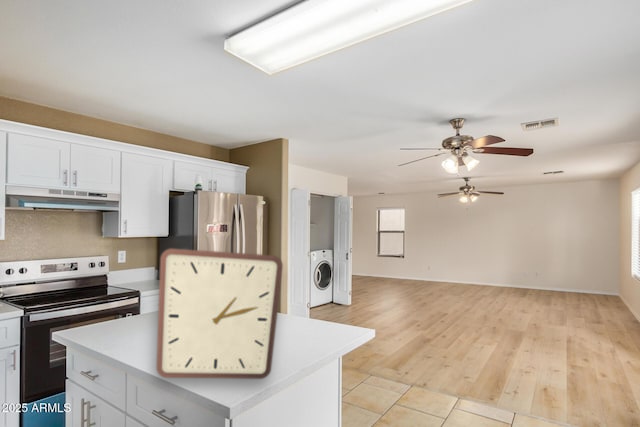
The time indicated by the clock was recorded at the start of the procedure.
1:12
